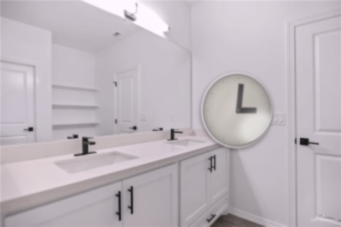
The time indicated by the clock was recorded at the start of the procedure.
3:01
